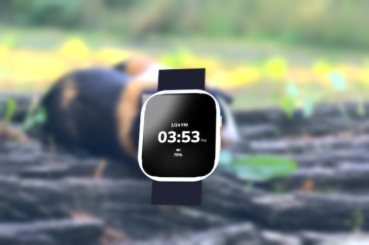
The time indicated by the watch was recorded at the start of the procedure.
3:53
